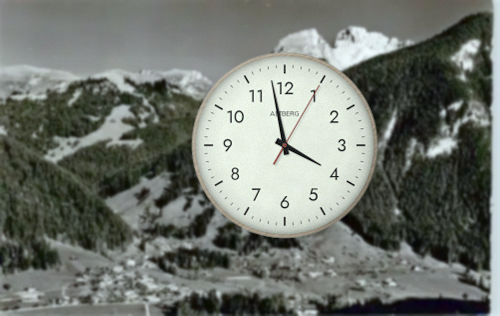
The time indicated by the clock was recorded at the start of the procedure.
3:58:05
